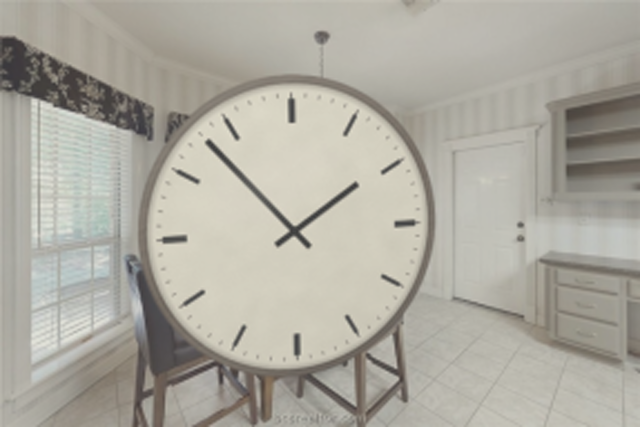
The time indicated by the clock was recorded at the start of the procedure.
1:53
